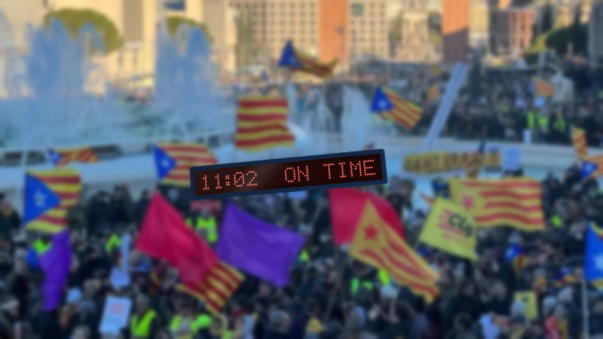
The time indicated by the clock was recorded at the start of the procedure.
11:02
